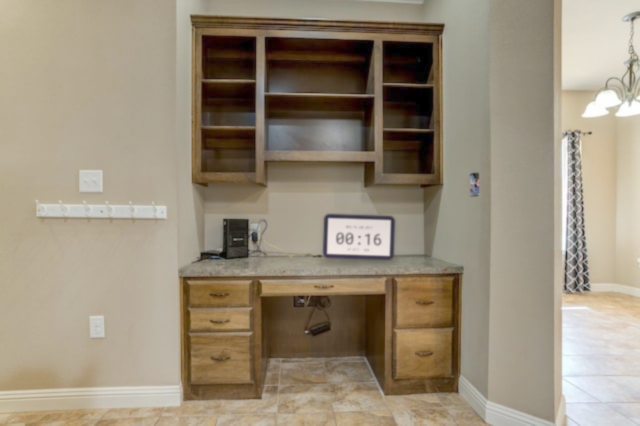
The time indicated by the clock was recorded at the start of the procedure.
0:16
